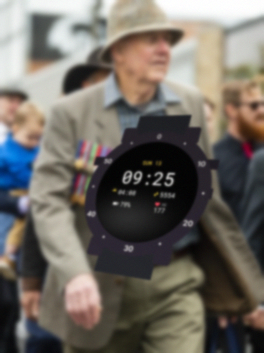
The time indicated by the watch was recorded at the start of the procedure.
9:25
